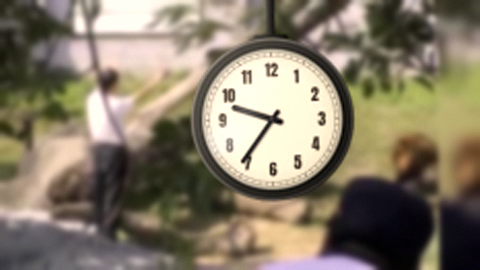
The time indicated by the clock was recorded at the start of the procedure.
9:36
